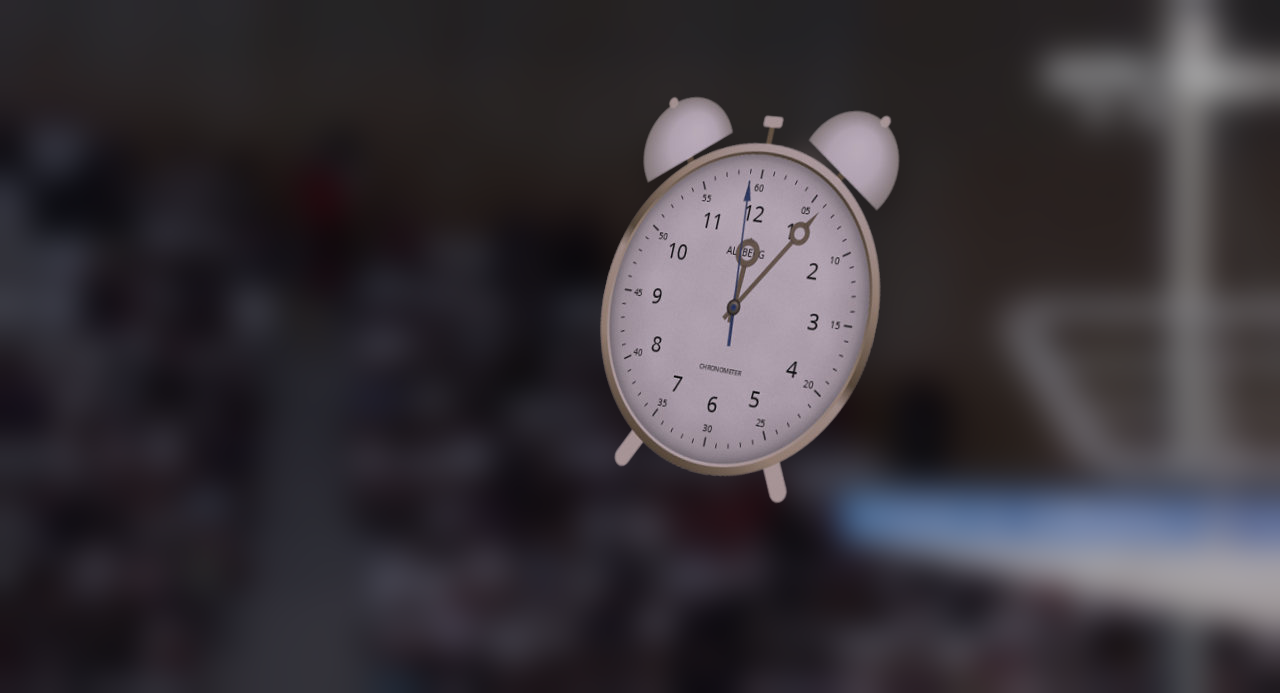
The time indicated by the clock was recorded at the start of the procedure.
12:05:59
